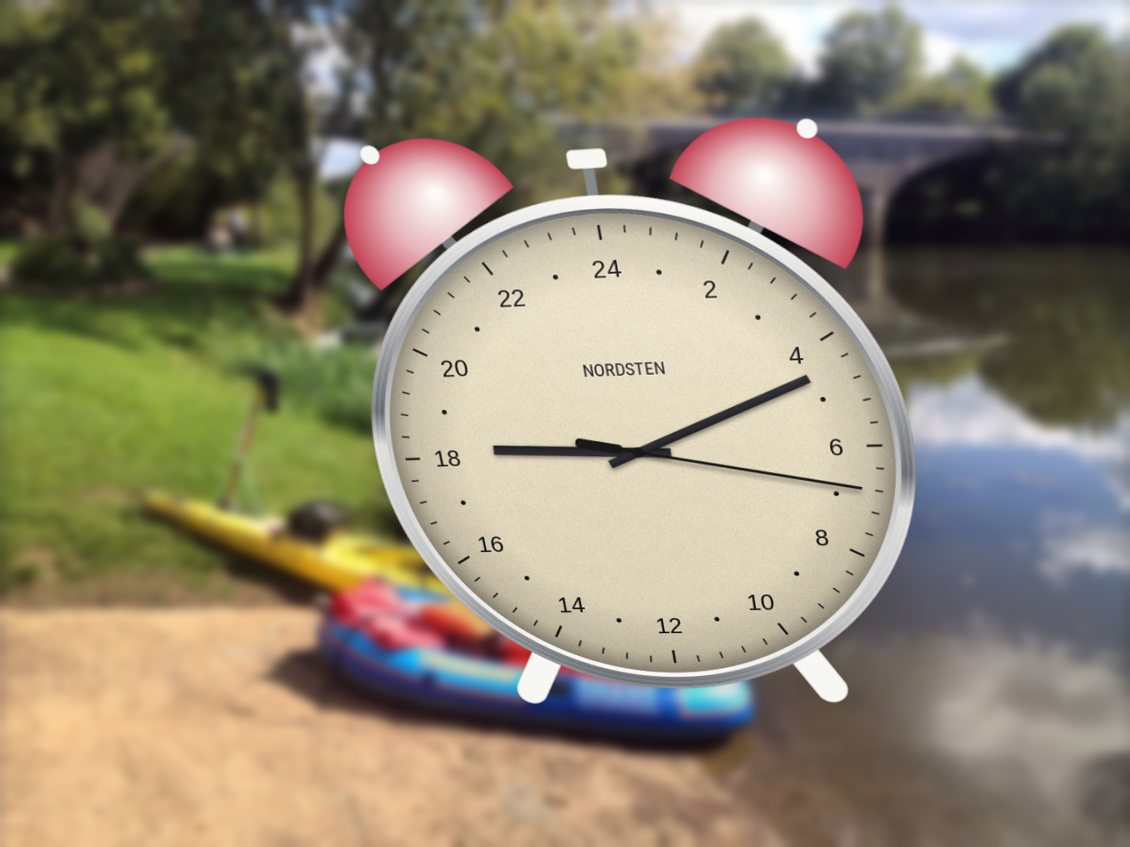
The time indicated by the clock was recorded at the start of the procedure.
18:11:17
